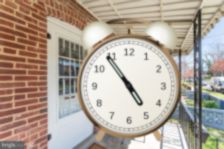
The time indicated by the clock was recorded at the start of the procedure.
4:54
